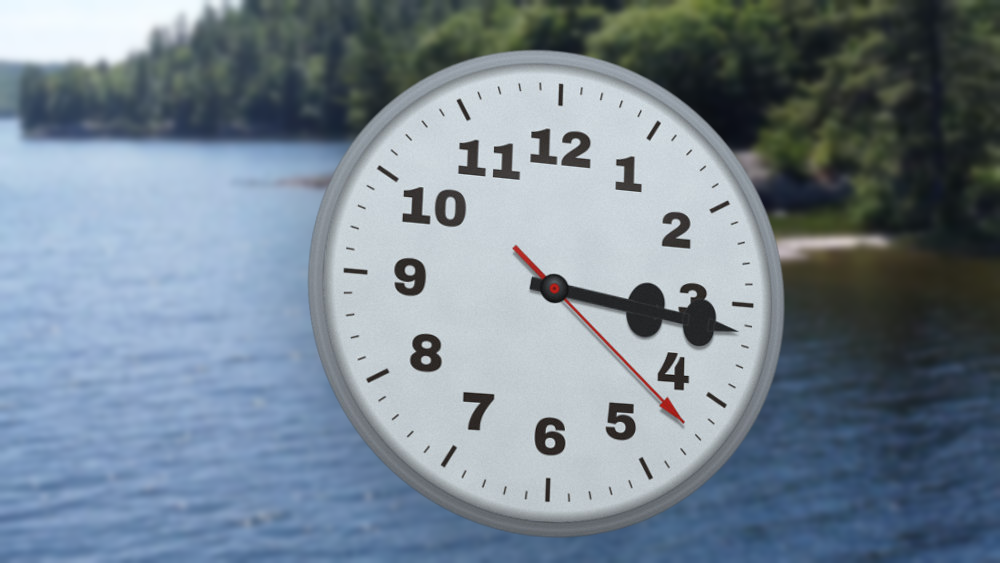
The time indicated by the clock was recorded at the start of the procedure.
3:16:22
